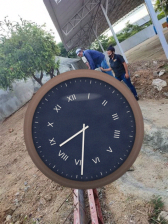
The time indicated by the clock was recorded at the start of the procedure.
8:34
